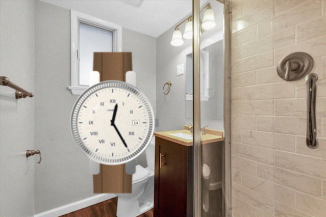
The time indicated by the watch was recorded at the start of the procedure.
12:25
